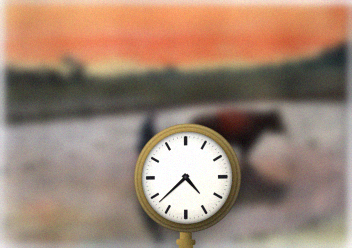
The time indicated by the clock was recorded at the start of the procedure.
4:38
